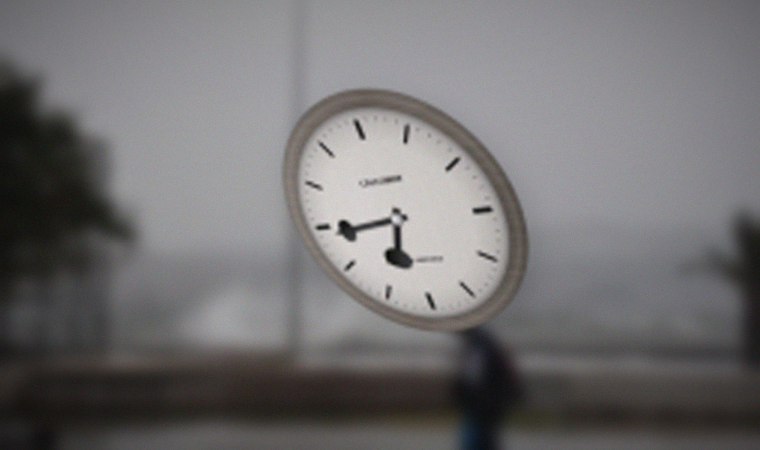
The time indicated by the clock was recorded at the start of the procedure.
6:44
